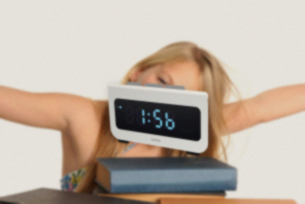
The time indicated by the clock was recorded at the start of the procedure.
1:56
